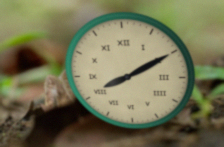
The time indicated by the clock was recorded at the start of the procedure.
8:10
